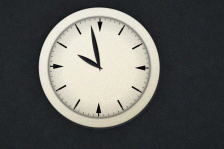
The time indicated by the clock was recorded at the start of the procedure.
9:58
